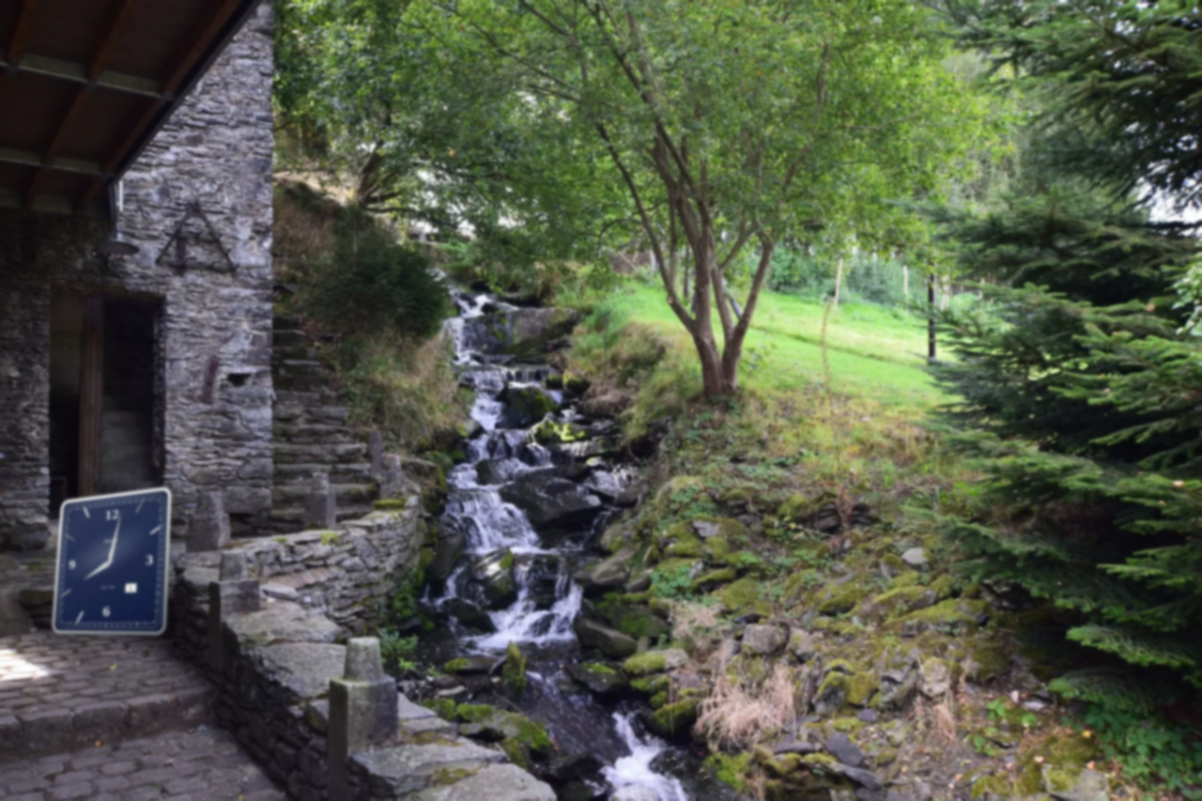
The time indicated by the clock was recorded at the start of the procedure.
8:02
